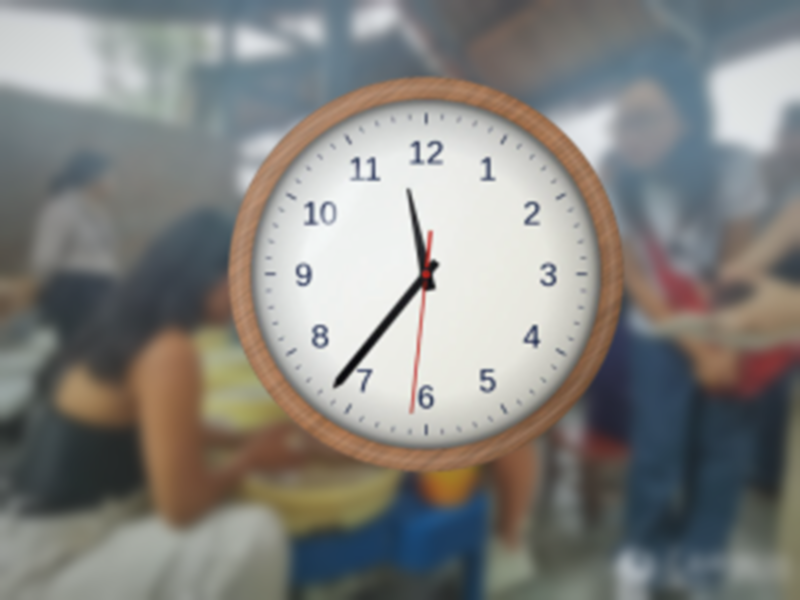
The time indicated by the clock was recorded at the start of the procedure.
11:36:31
